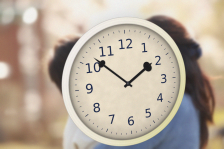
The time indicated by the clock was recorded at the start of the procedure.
1:52
